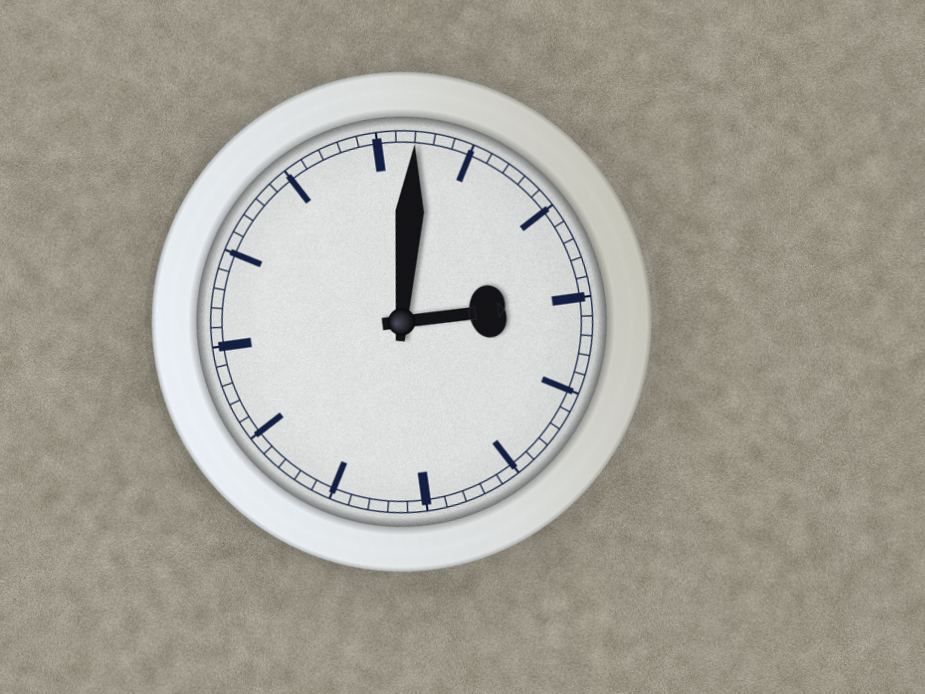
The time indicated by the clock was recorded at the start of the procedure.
3:02
